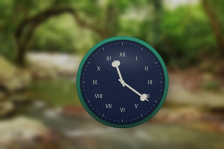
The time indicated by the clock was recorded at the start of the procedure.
11:21
